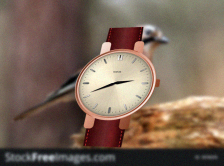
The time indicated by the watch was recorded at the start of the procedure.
2:41
